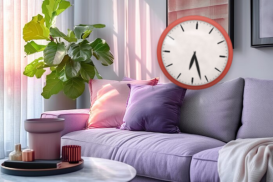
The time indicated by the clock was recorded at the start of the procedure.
6:27
